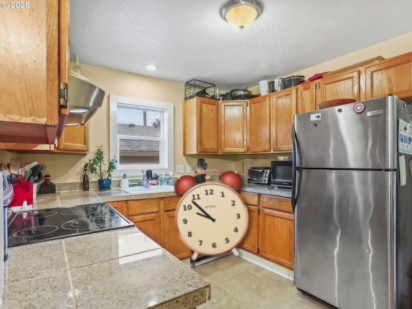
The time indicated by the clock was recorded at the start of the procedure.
9:53
